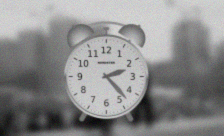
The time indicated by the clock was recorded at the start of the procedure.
2:23
